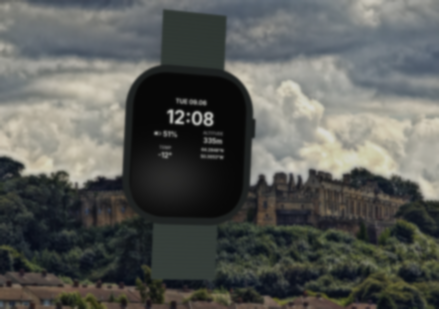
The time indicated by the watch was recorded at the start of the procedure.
12:08
